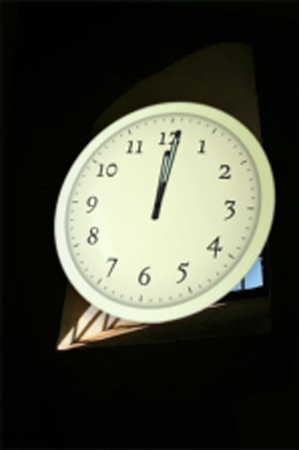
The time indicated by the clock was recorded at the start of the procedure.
12:01
